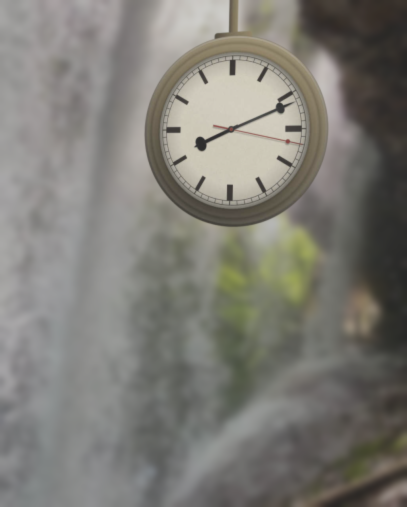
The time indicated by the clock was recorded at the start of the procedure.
8:11:17
